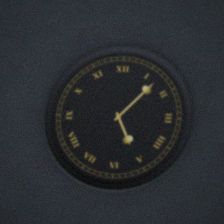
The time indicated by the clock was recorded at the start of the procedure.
5:07
